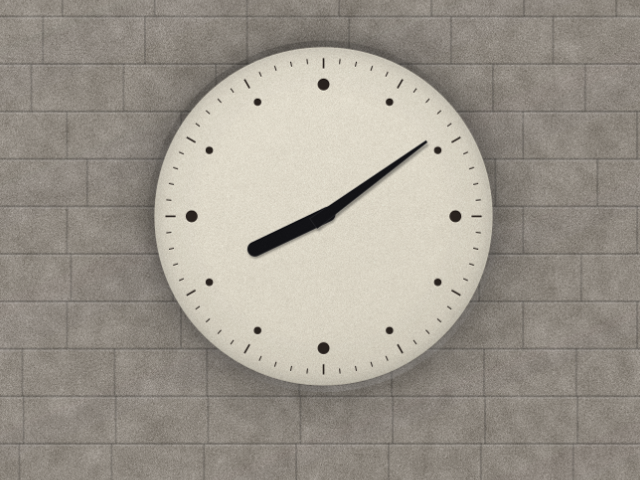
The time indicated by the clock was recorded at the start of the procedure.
8:09
